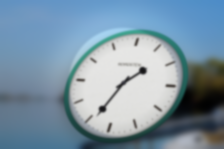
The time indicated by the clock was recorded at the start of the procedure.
1:34
